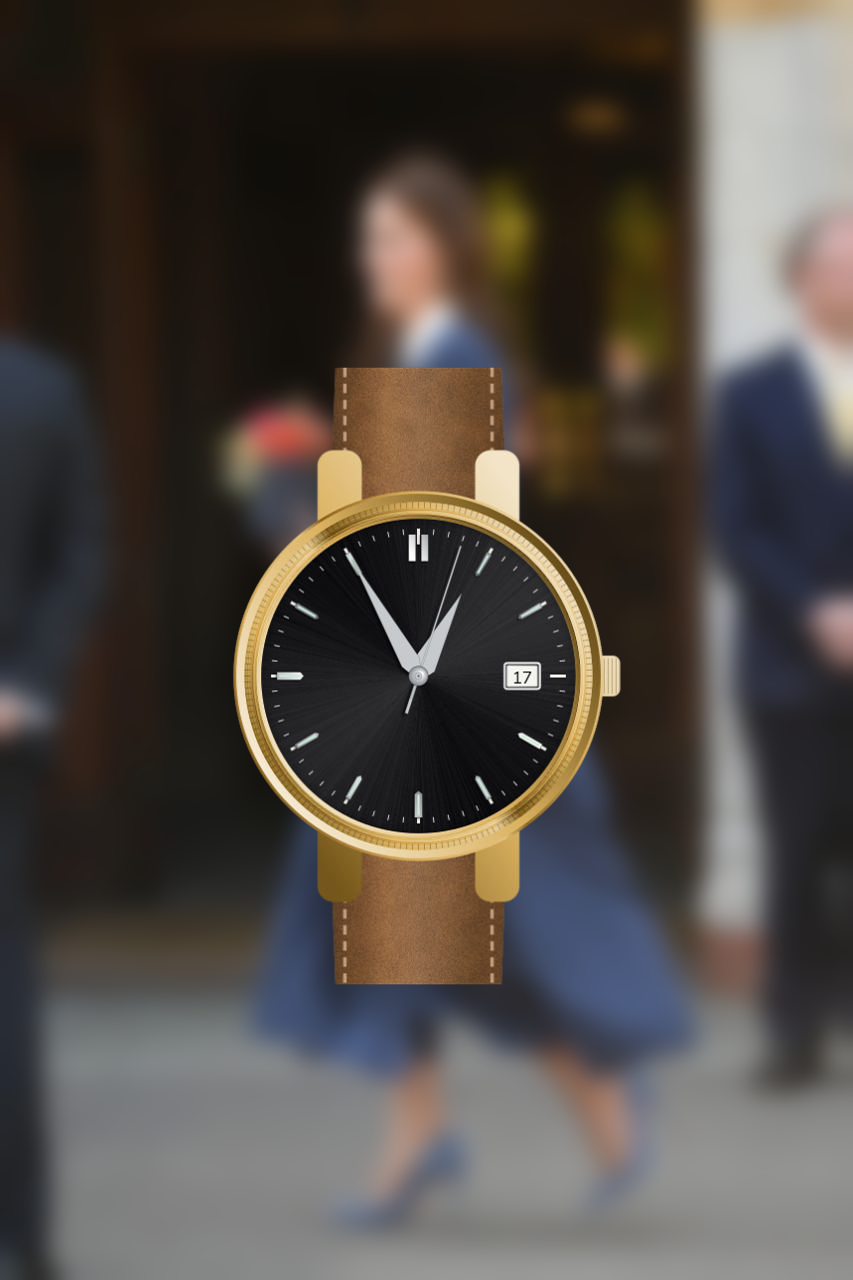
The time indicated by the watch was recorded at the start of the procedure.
12:55:03
